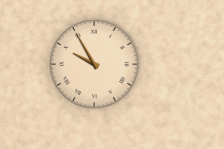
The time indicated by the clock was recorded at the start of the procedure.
9:55
